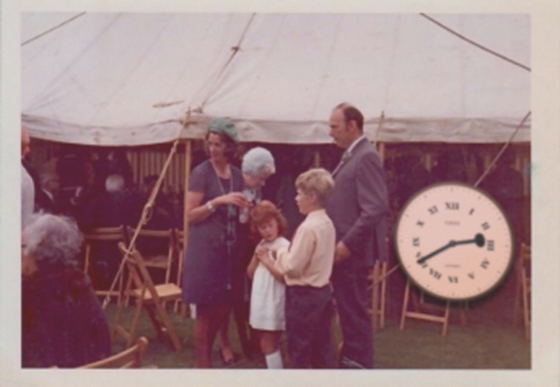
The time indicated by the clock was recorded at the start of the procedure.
2:40
